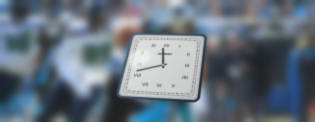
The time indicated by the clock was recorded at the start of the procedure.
11:42
